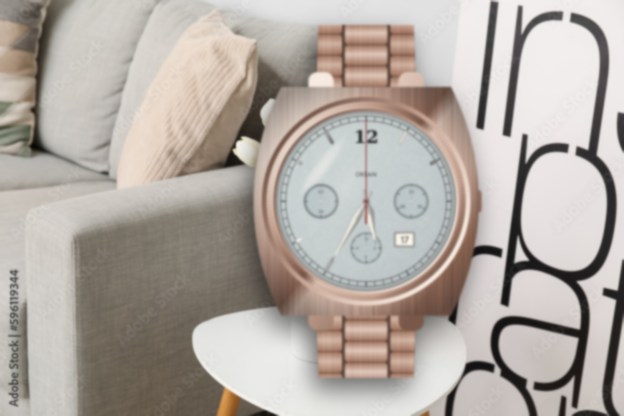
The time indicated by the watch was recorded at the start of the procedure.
5:35
